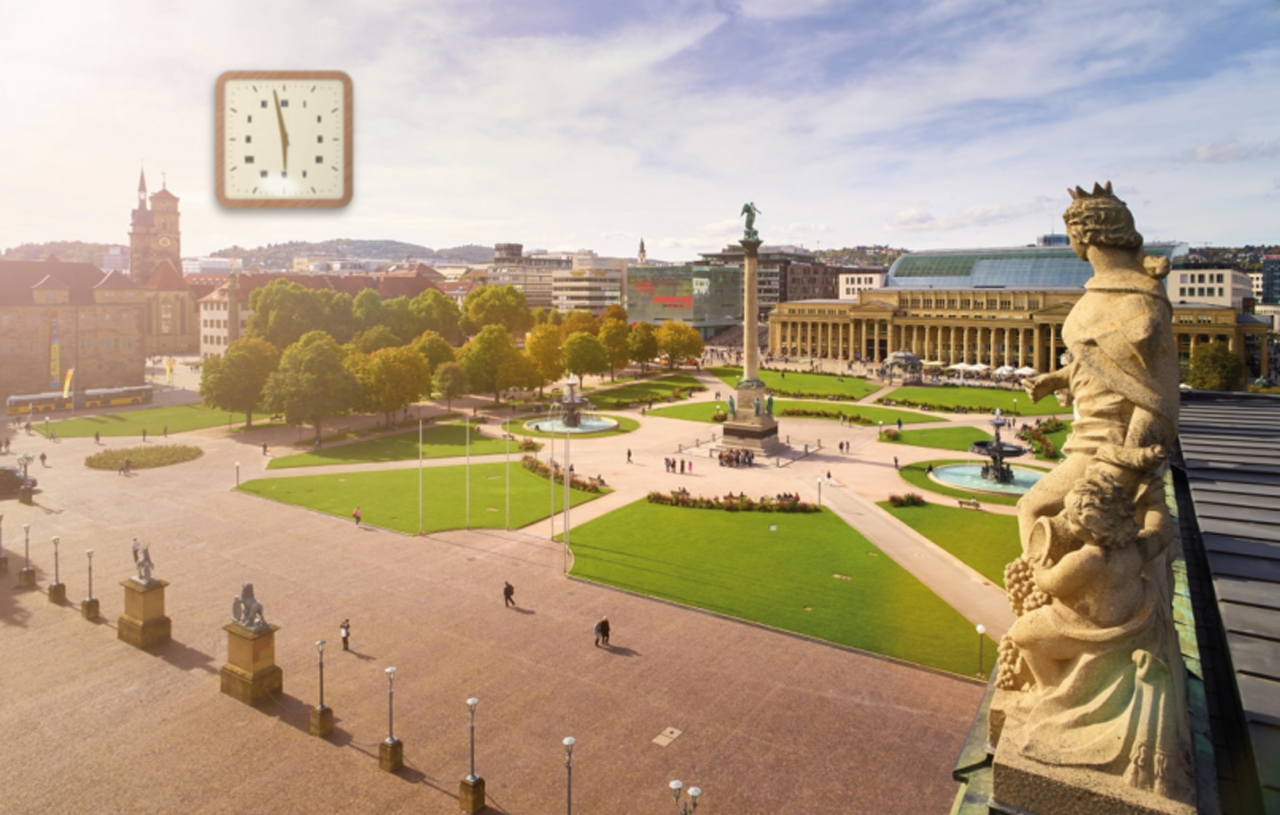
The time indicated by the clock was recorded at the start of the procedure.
5:58
